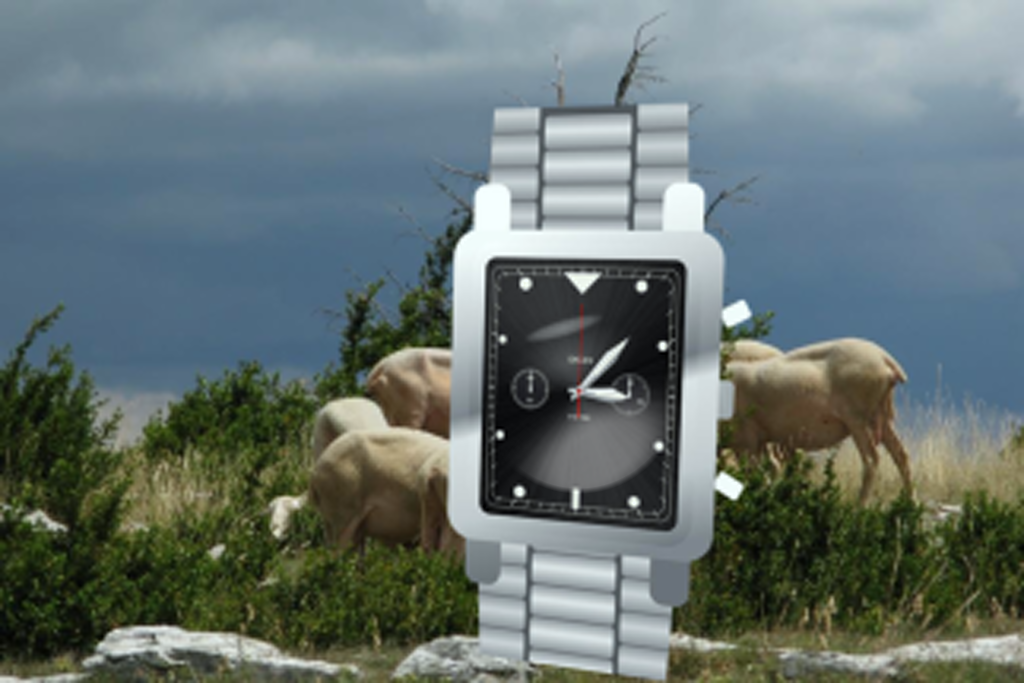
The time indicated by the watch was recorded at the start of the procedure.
3:07
